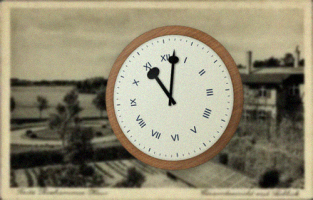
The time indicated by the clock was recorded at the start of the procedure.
11:02
